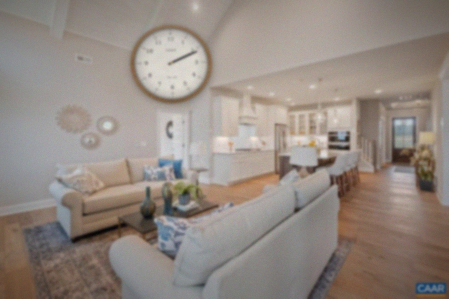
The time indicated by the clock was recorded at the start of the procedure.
2:11
